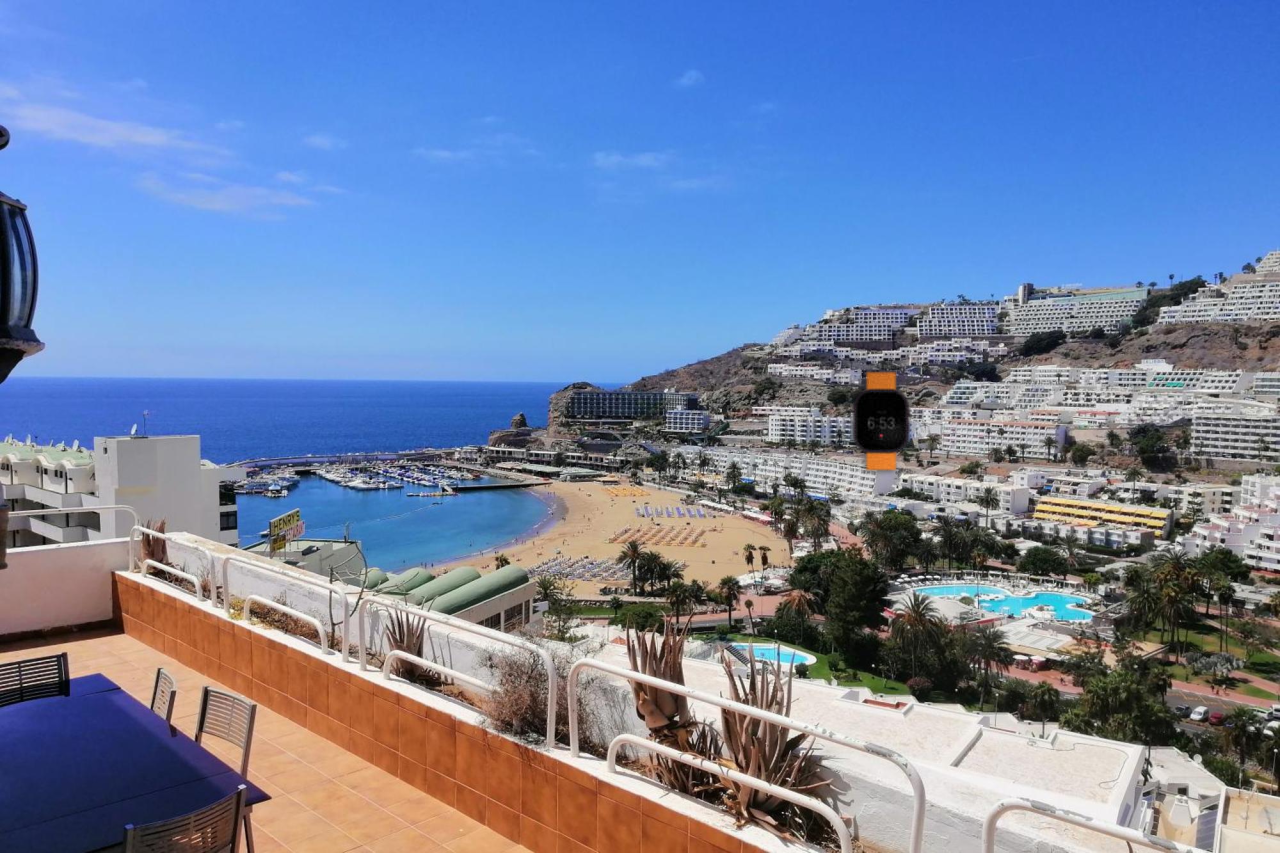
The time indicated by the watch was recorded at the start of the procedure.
6:53
